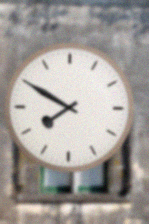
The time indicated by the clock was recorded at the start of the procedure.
7:50
